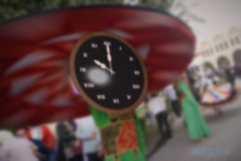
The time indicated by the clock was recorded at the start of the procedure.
10:00
